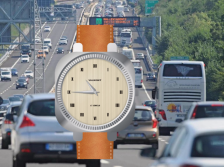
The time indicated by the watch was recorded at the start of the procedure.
10:45
